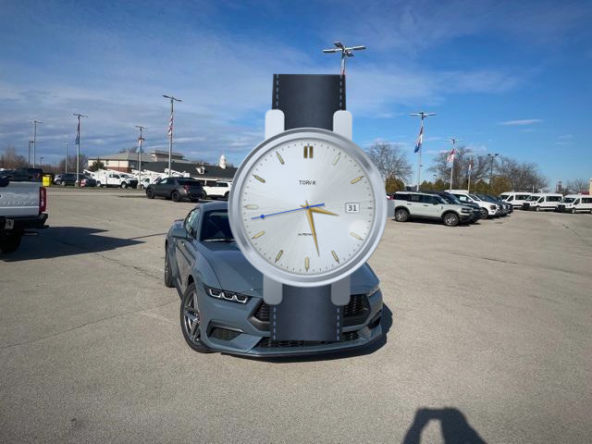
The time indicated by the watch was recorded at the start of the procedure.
3:27:43
